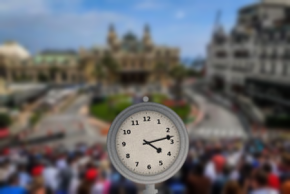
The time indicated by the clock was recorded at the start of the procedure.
4:13
